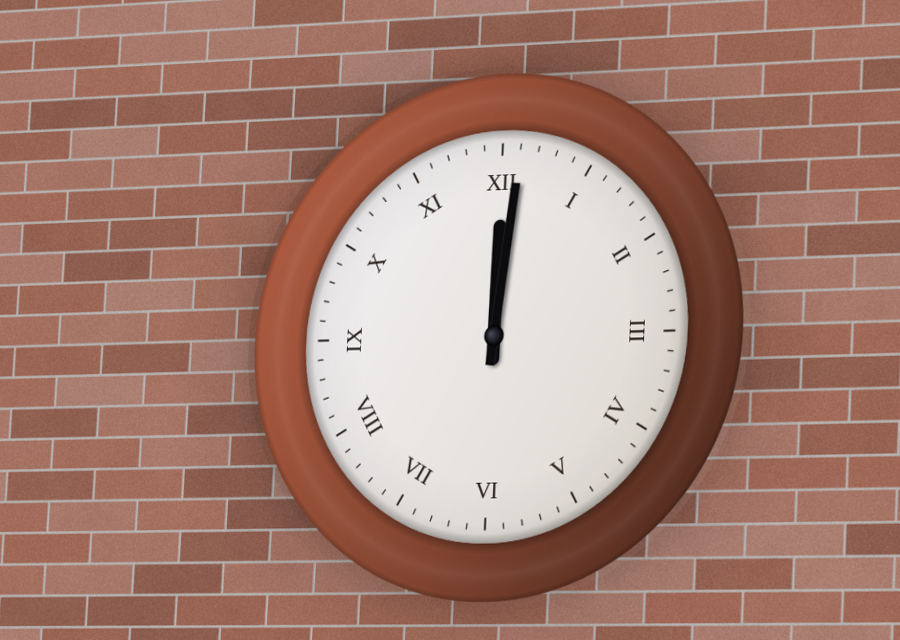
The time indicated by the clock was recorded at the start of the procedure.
12:01
